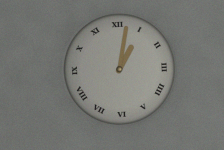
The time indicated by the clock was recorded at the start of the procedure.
1:02
